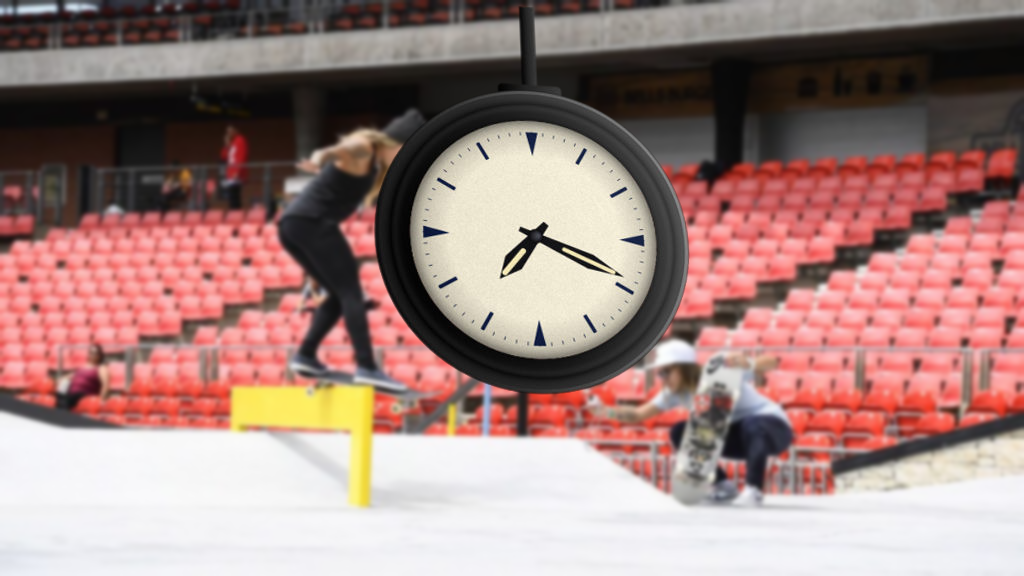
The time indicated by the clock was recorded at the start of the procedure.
7:19
